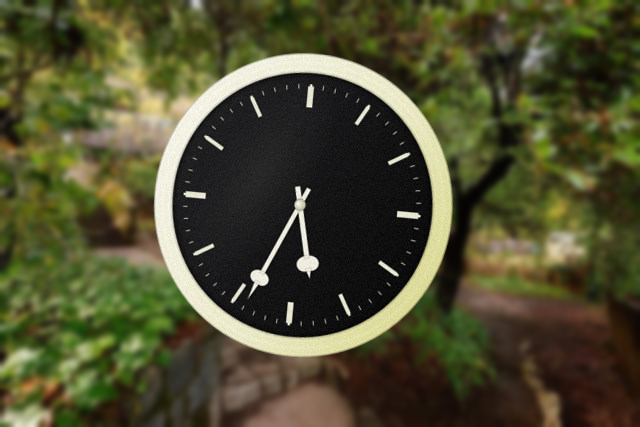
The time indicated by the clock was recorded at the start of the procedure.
5:34
